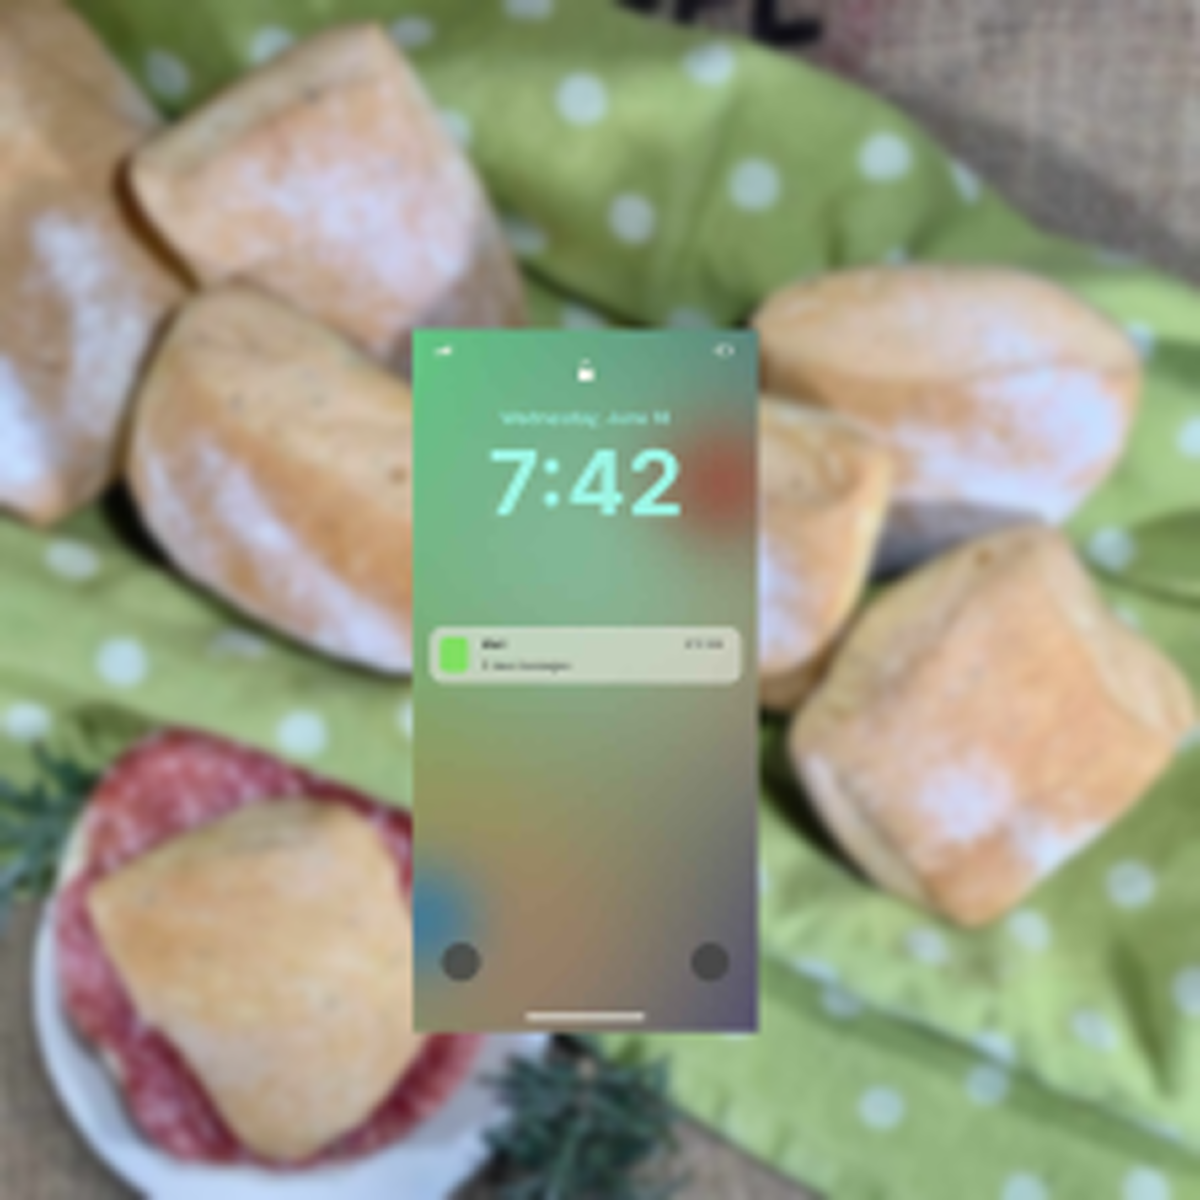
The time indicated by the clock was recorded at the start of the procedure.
7:42
